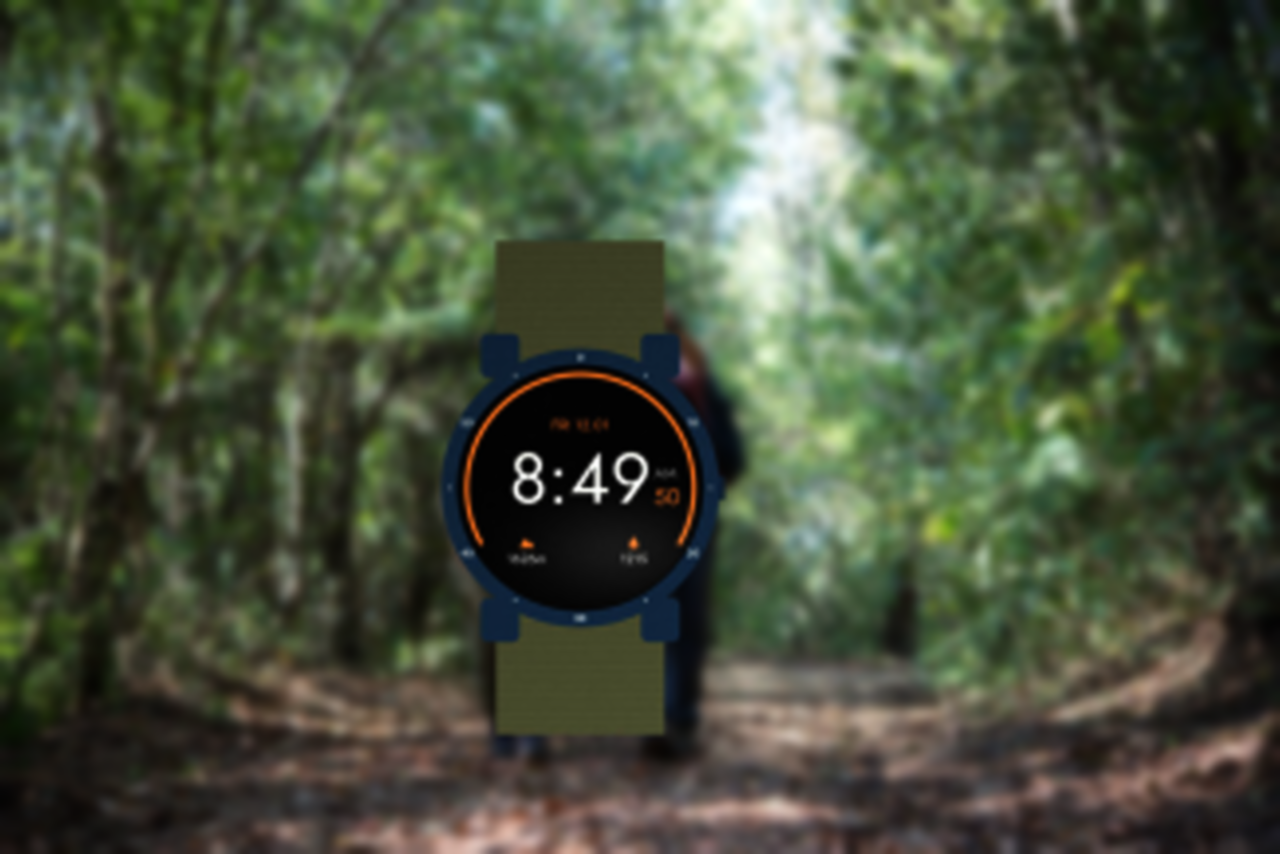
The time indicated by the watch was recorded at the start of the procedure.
8:49
